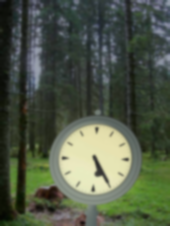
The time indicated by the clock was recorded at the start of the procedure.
5:25
